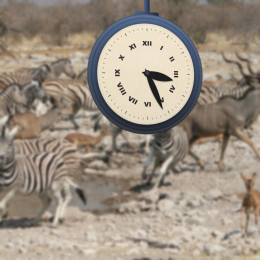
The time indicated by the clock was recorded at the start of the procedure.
3:26
